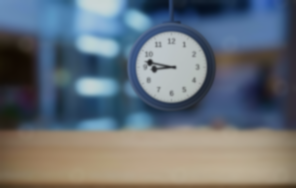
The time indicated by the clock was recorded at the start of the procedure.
8:47
